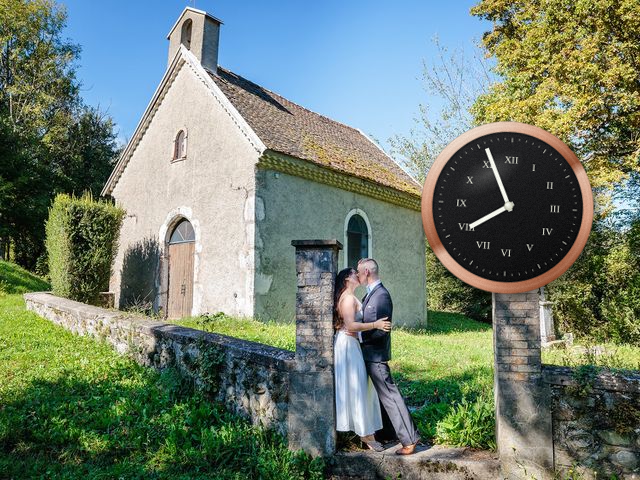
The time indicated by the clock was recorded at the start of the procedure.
7:56
